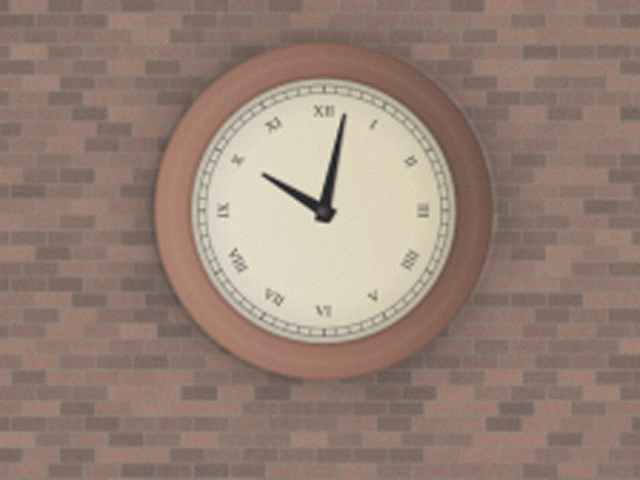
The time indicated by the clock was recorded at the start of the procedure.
10:02
